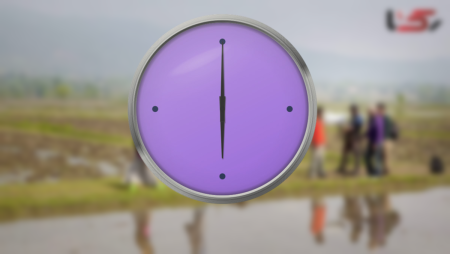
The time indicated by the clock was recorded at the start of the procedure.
6:00
